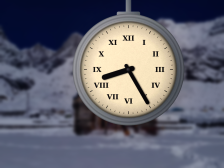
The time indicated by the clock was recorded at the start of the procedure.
8:25
